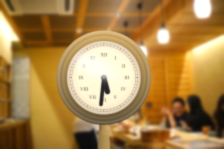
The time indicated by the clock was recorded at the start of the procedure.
5:31
